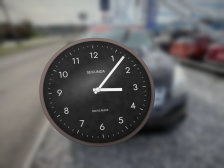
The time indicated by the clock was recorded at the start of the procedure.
3:07
